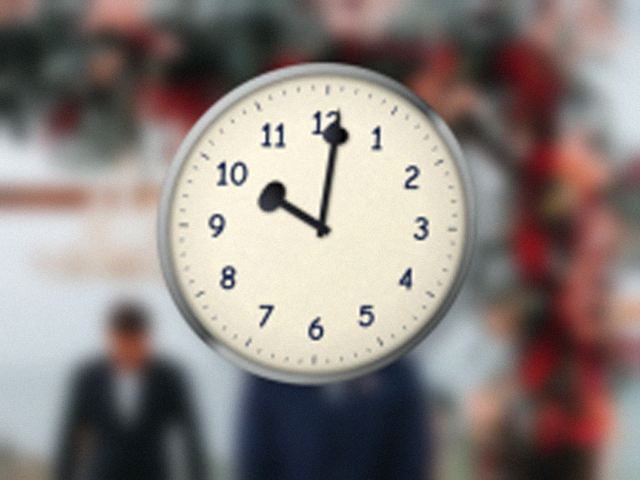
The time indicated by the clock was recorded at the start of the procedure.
10:01
